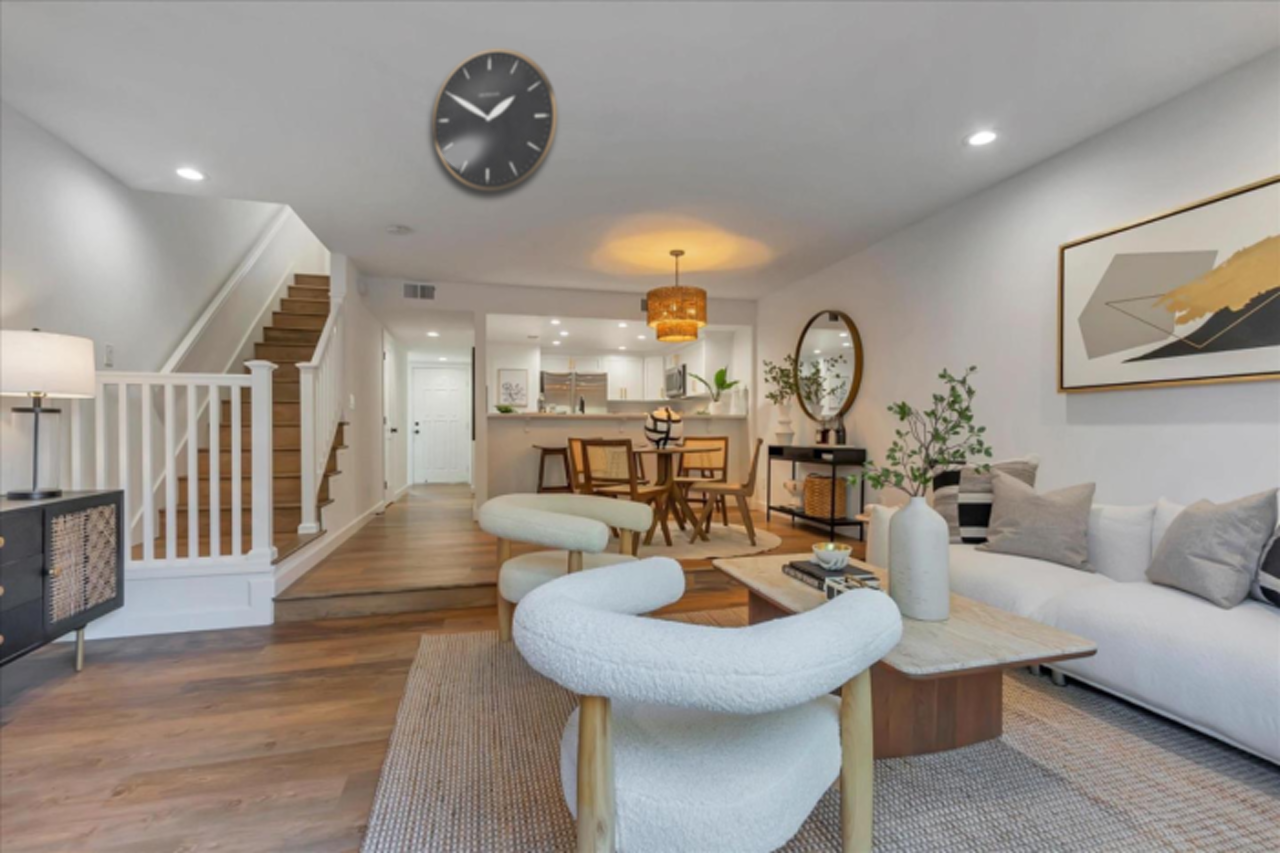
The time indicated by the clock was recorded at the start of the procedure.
1:50
